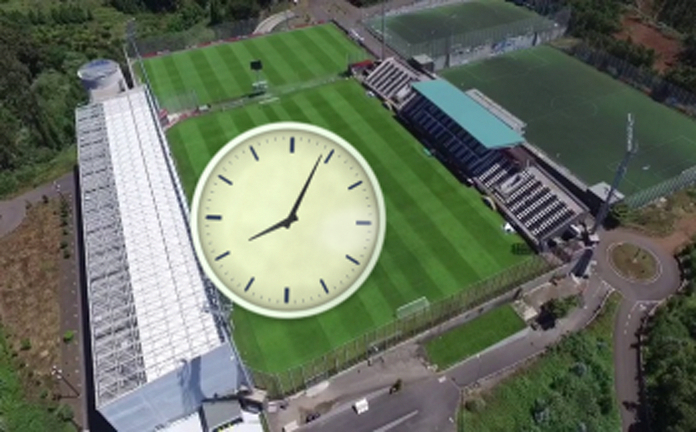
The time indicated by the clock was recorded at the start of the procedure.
8:04
